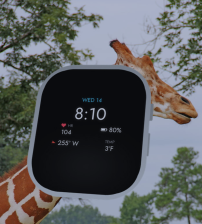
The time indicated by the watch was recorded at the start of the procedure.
8:10
